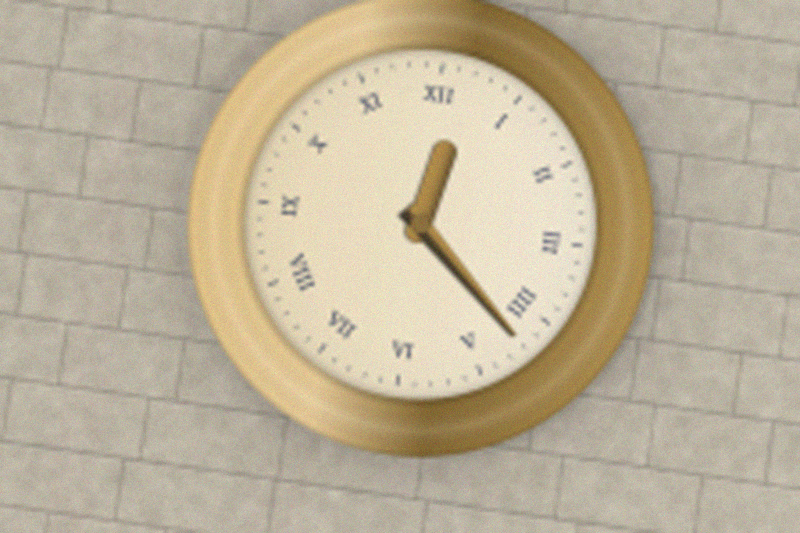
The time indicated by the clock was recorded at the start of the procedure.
12:22
